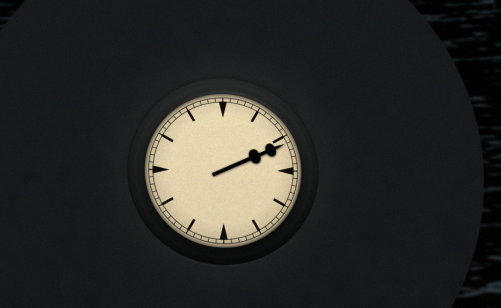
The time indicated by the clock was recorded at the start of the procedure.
2:11
